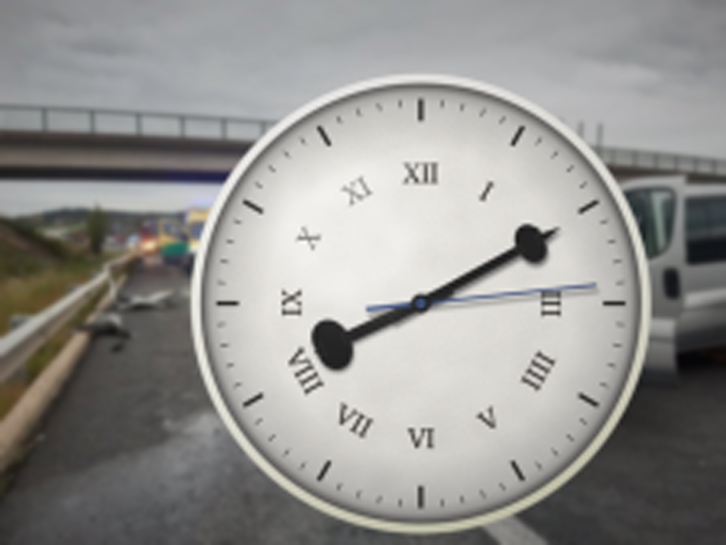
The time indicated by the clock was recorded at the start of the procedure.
8:10:14
